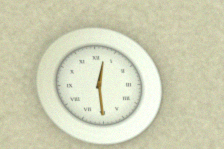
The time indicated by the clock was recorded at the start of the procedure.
12:30
